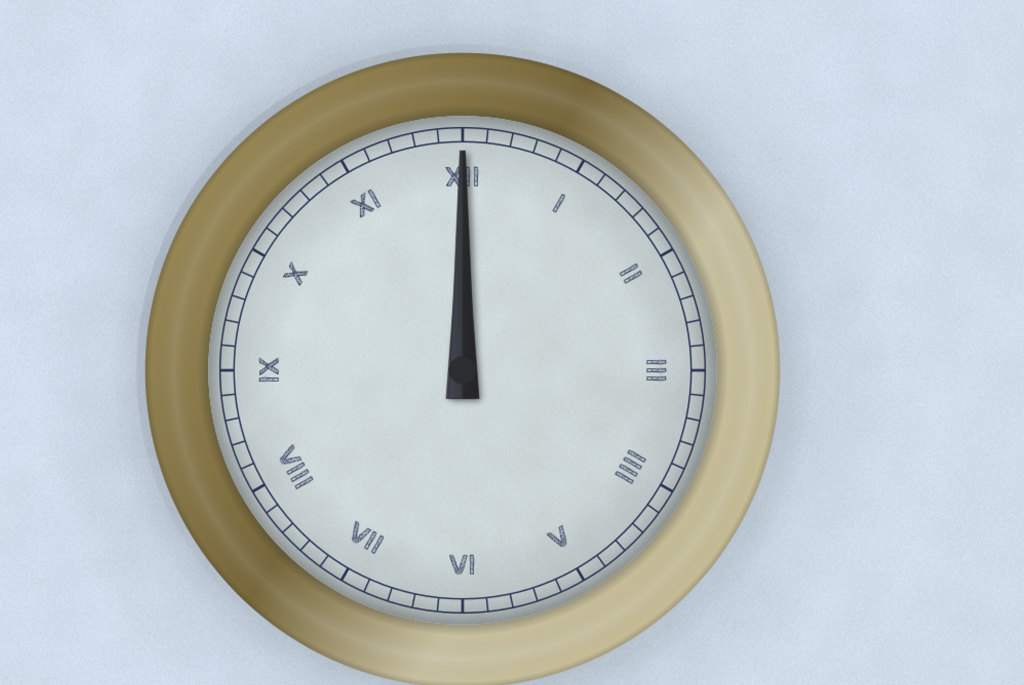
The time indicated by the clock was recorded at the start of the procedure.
12:00
